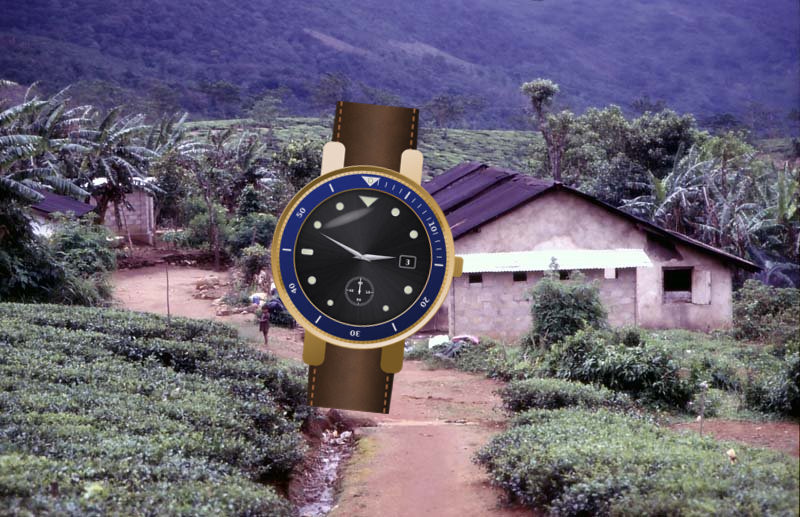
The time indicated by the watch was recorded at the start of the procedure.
2:49
